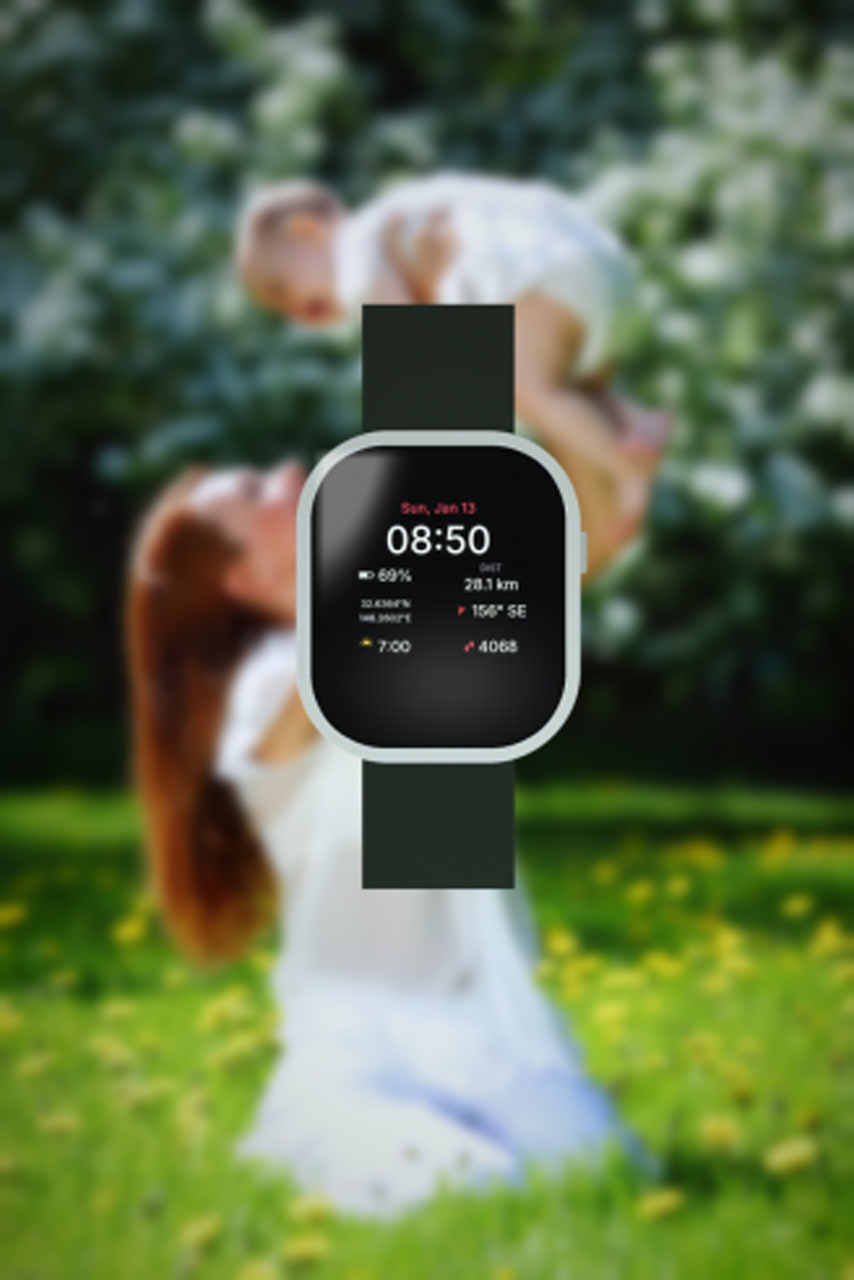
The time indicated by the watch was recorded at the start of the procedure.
8:50
